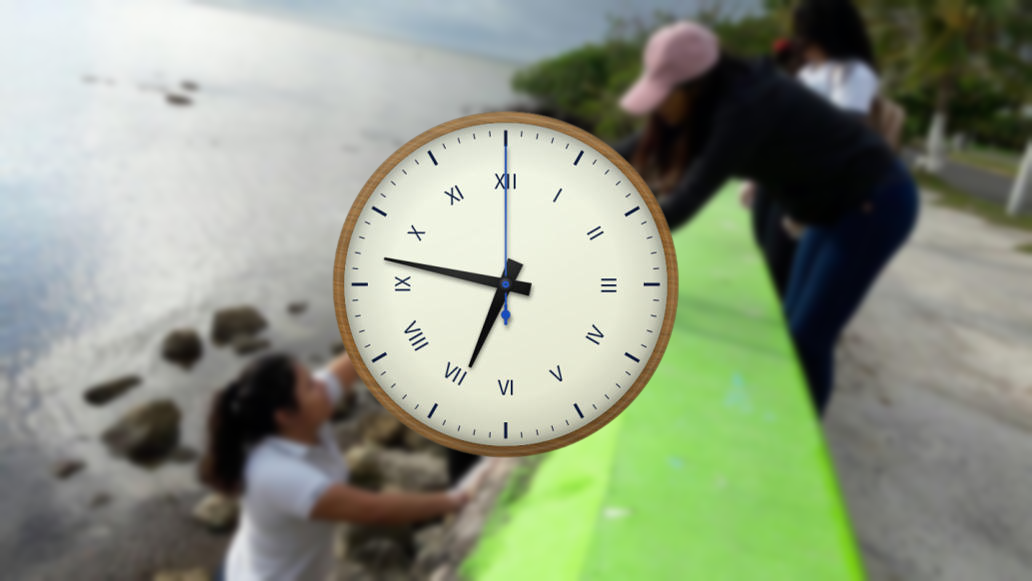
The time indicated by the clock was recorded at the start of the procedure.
6:47:00
